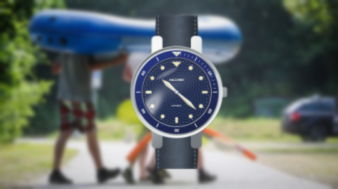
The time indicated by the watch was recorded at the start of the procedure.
10:22
